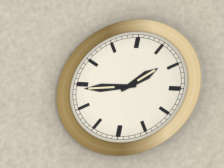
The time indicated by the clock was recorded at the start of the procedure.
1:44
